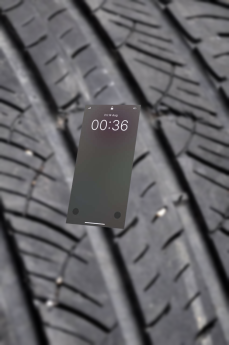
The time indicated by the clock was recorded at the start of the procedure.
0:36
